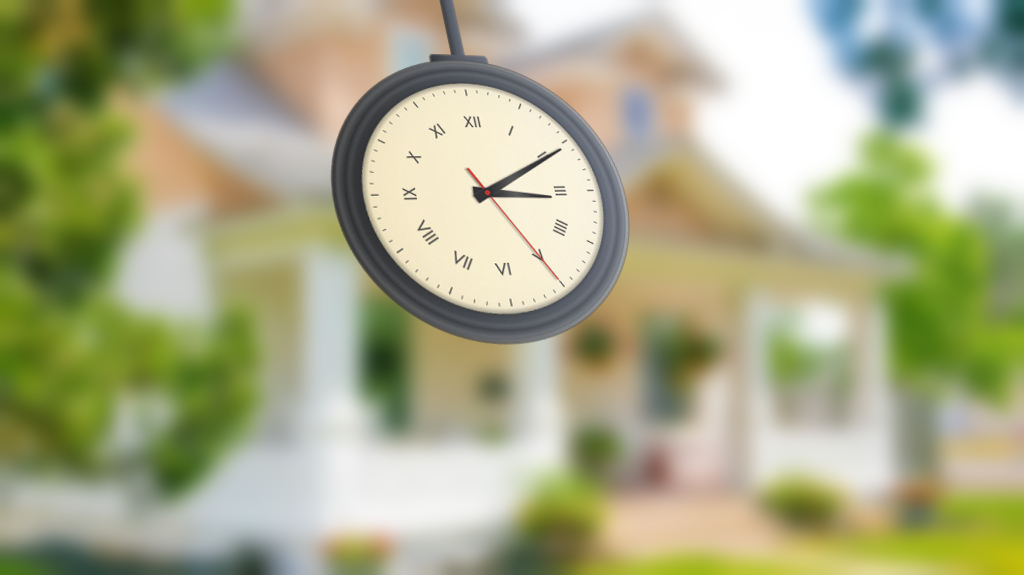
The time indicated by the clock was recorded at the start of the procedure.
3:10:25
